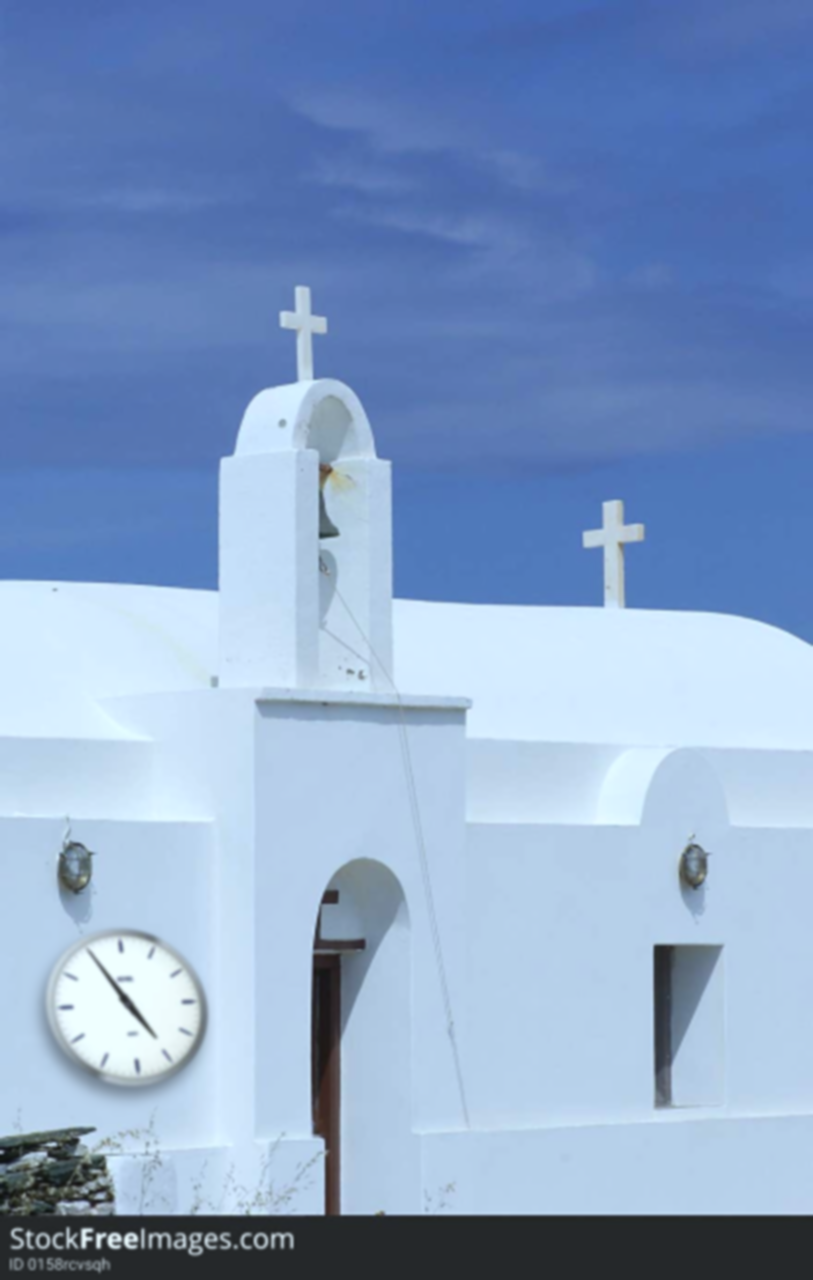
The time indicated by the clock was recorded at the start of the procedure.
4:55
